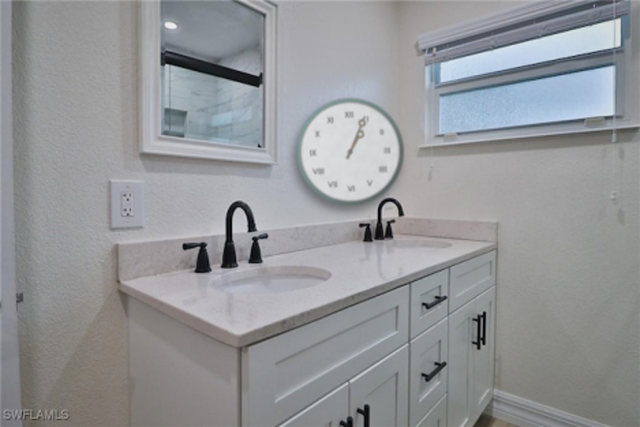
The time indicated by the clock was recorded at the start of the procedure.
1:04
